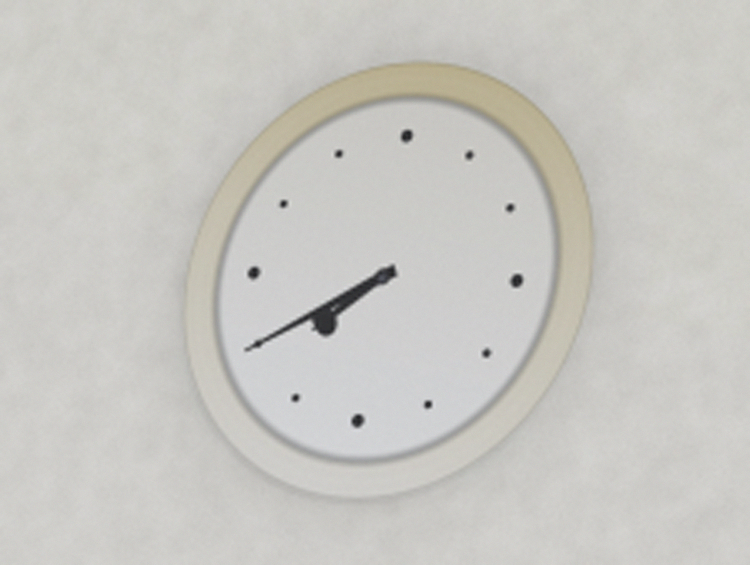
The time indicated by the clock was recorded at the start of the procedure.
7:40
